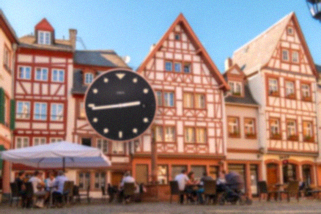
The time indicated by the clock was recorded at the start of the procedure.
2:44
